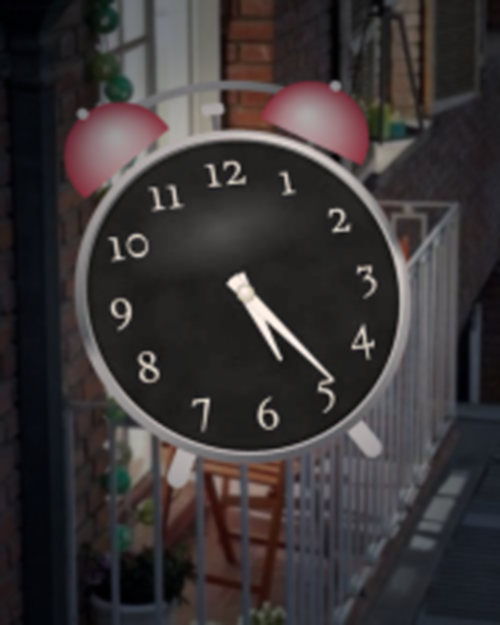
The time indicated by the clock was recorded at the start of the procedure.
5:24
